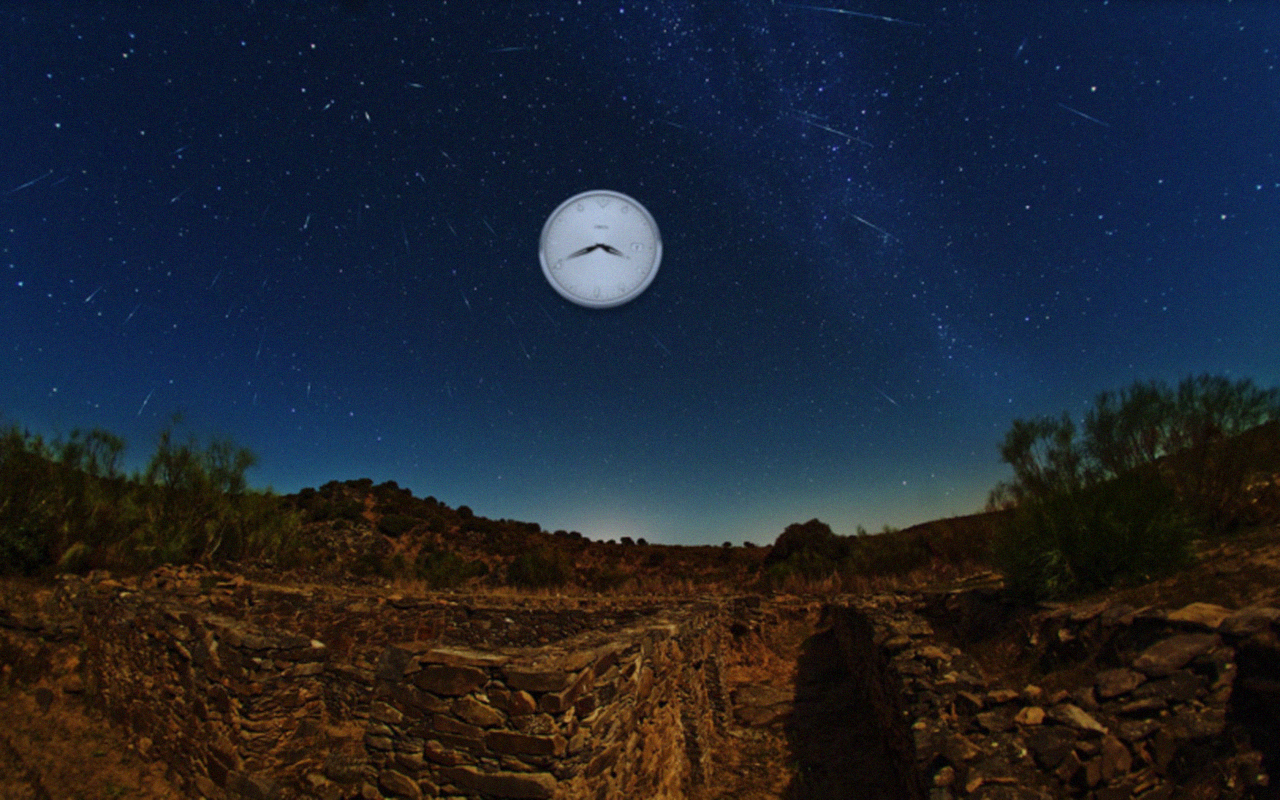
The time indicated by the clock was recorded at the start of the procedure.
3:41
